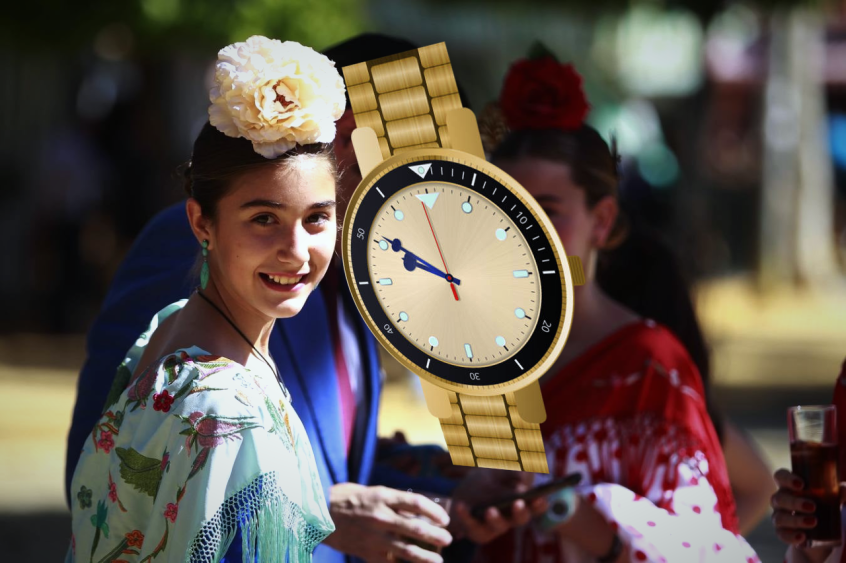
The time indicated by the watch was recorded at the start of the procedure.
9:50:59
